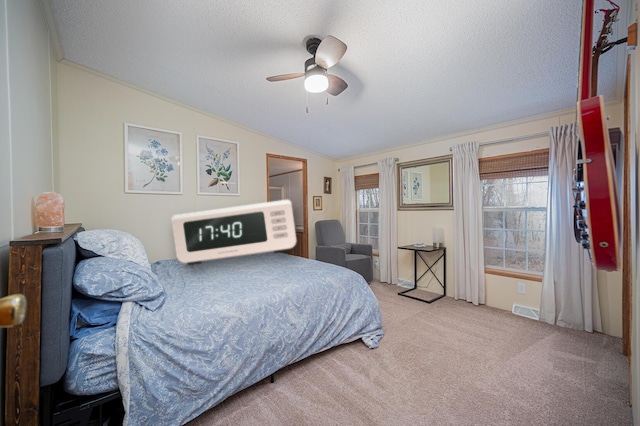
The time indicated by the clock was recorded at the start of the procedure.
17:40
